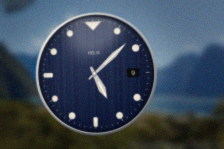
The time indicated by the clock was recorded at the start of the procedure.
5:08
